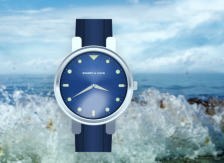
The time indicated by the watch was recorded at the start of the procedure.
3:40
